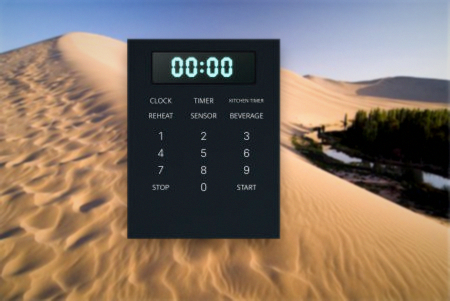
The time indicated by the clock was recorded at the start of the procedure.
0:00
